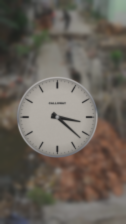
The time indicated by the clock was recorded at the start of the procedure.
3:22
